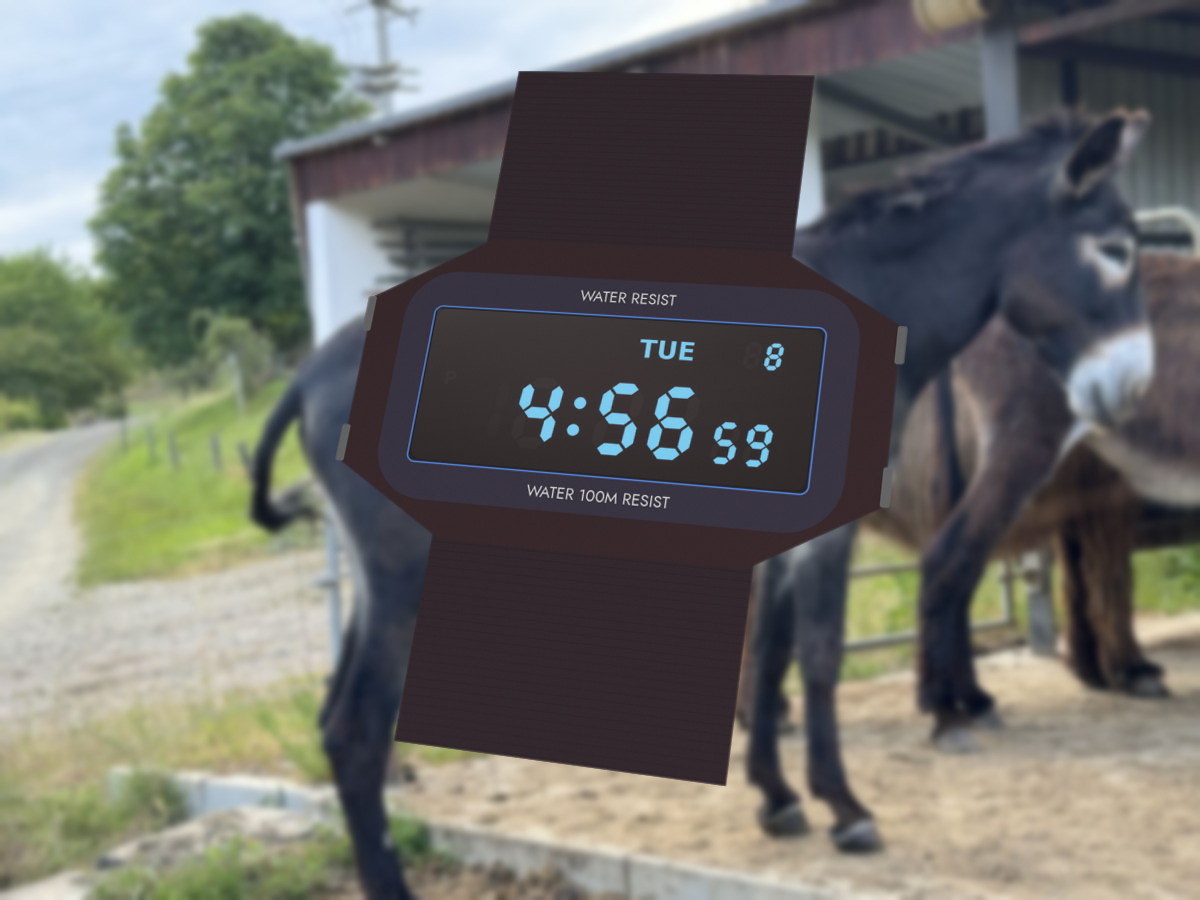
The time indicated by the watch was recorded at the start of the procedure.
4:56:59
